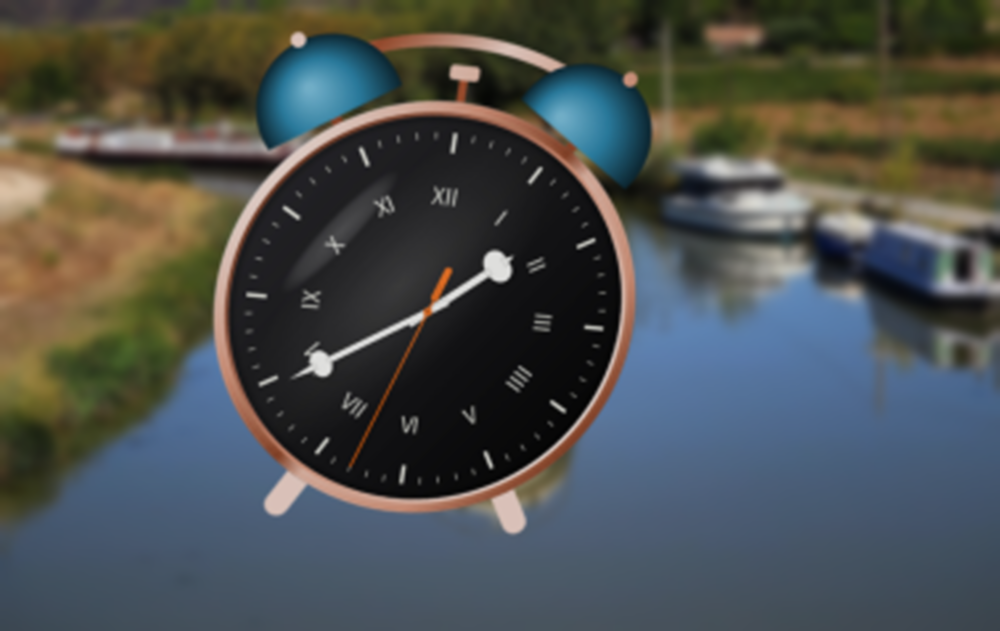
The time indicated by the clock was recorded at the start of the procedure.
1:39:33
